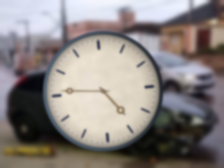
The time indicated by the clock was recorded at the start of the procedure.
4:46
